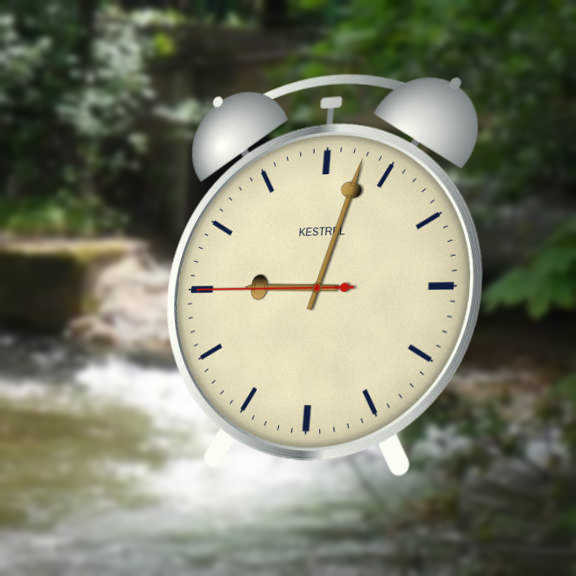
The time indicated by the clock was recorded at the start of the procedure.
9:02:45
